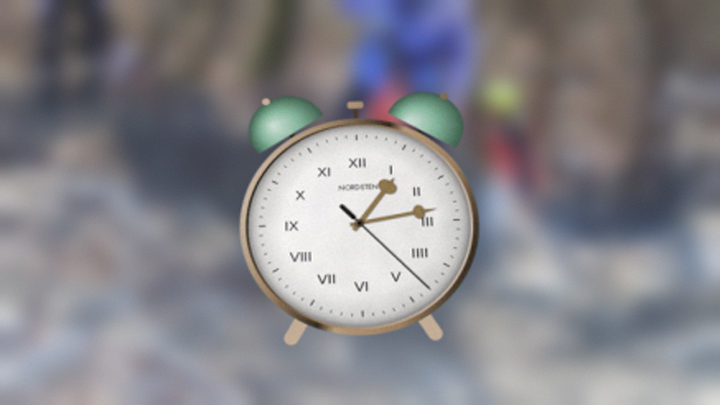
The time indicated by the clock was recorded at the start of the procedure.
1:13:23
